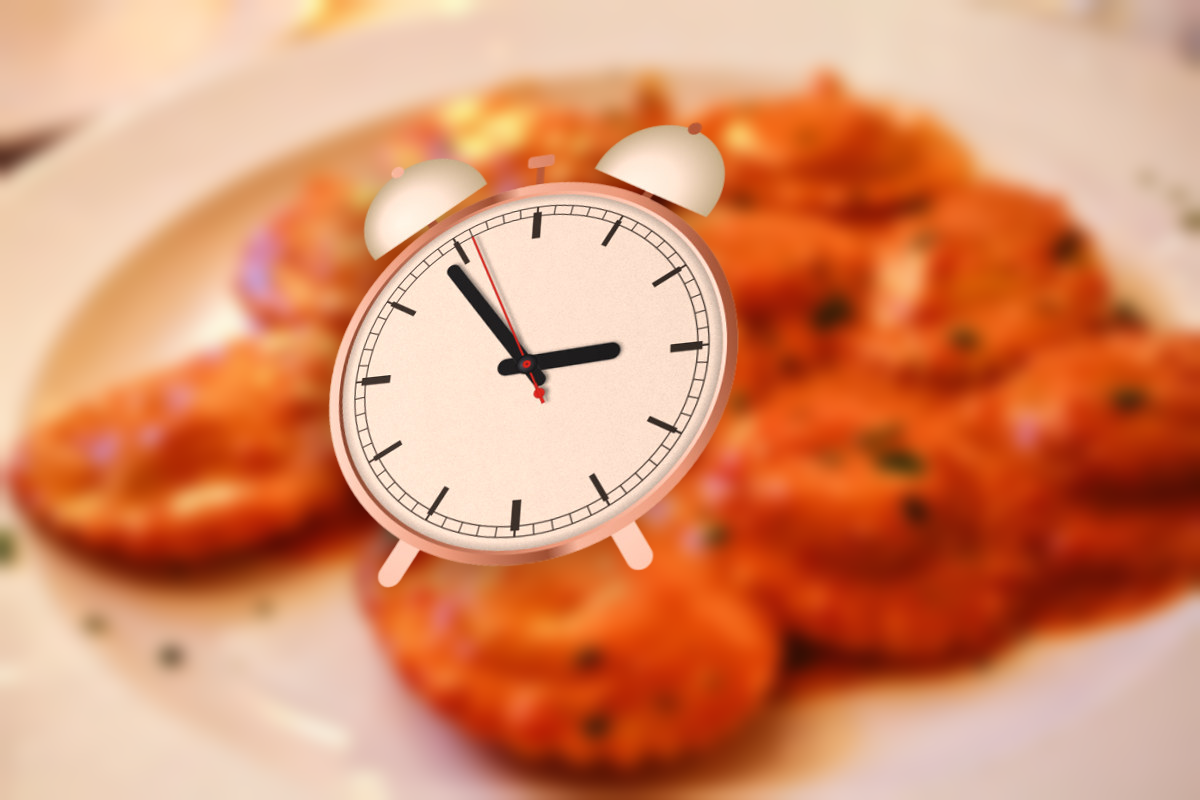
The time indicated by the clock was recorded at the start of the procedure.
2:53:56
